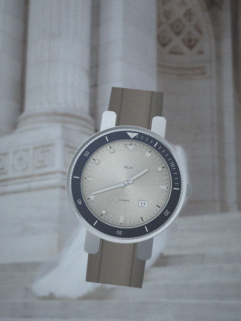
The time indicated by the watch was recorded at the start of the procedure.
1:41
